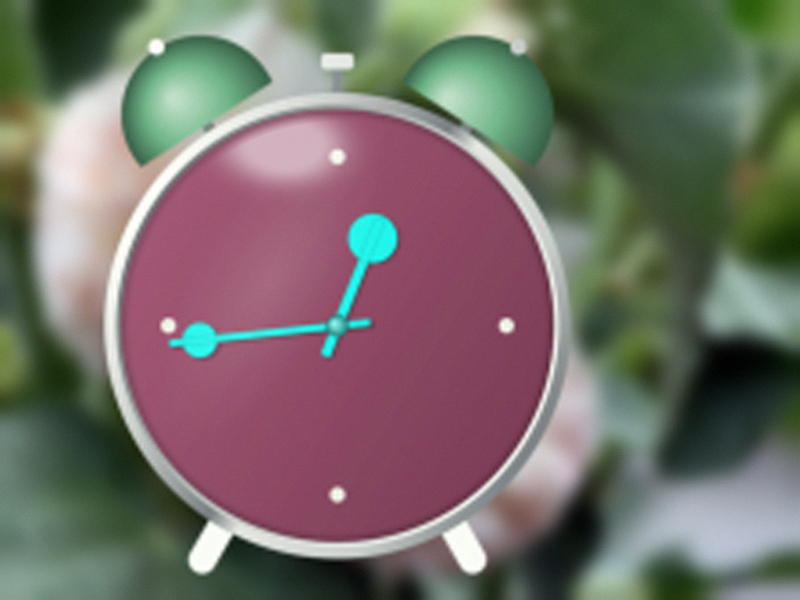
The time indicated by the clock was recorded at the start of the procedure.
12:44
